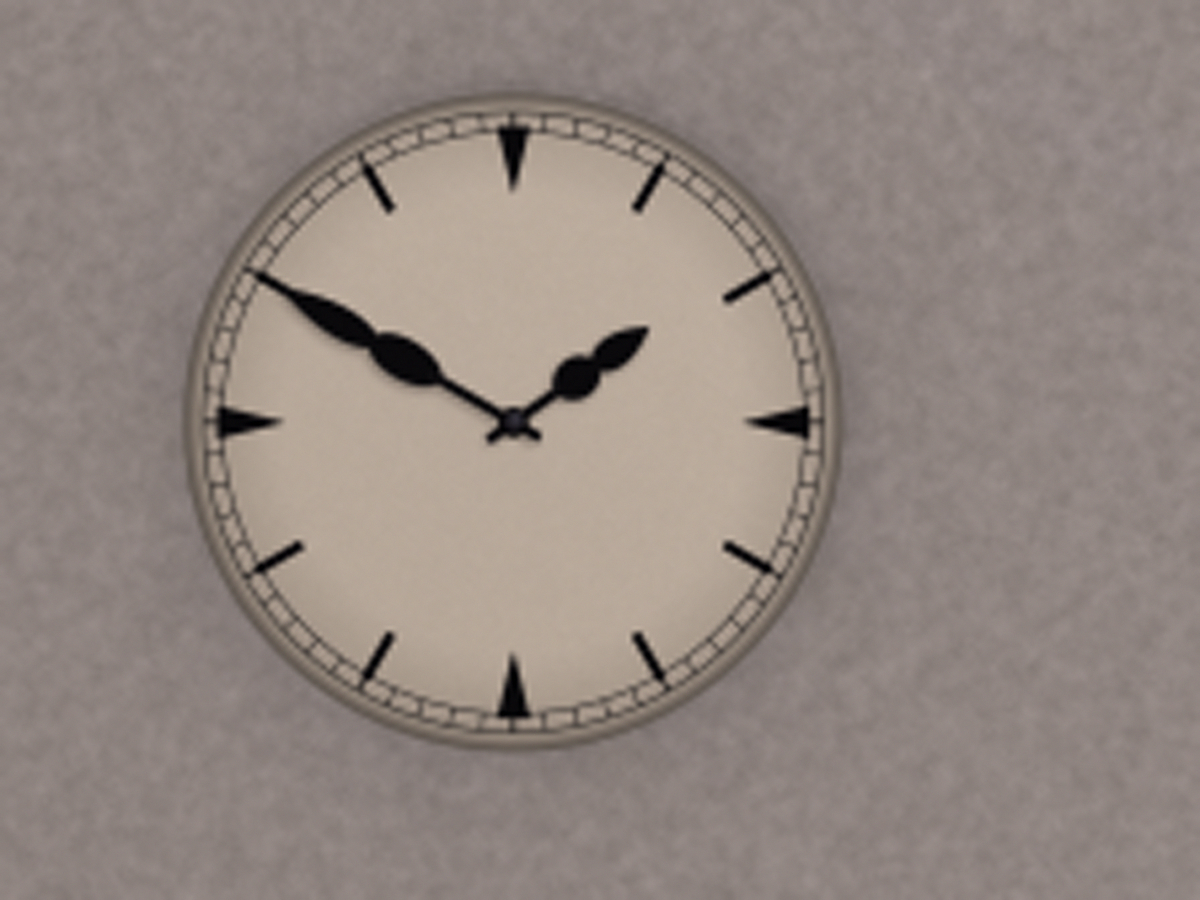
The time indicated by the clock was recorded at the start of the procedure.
1:50
